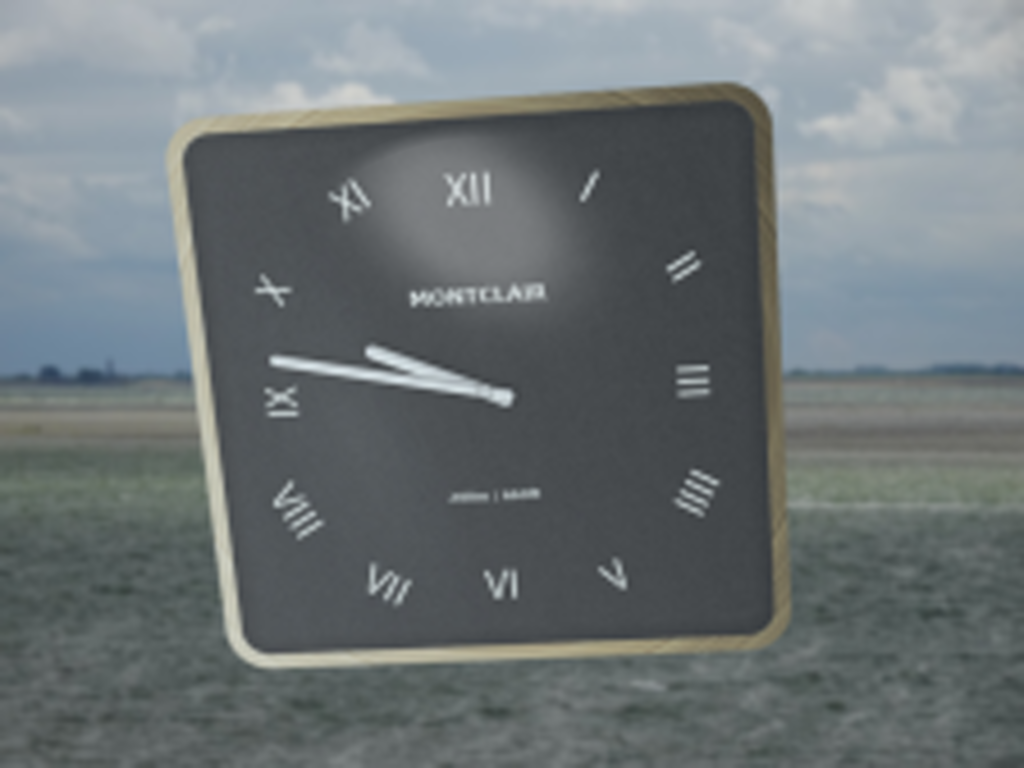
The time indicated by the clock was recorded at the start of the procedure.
9:47
